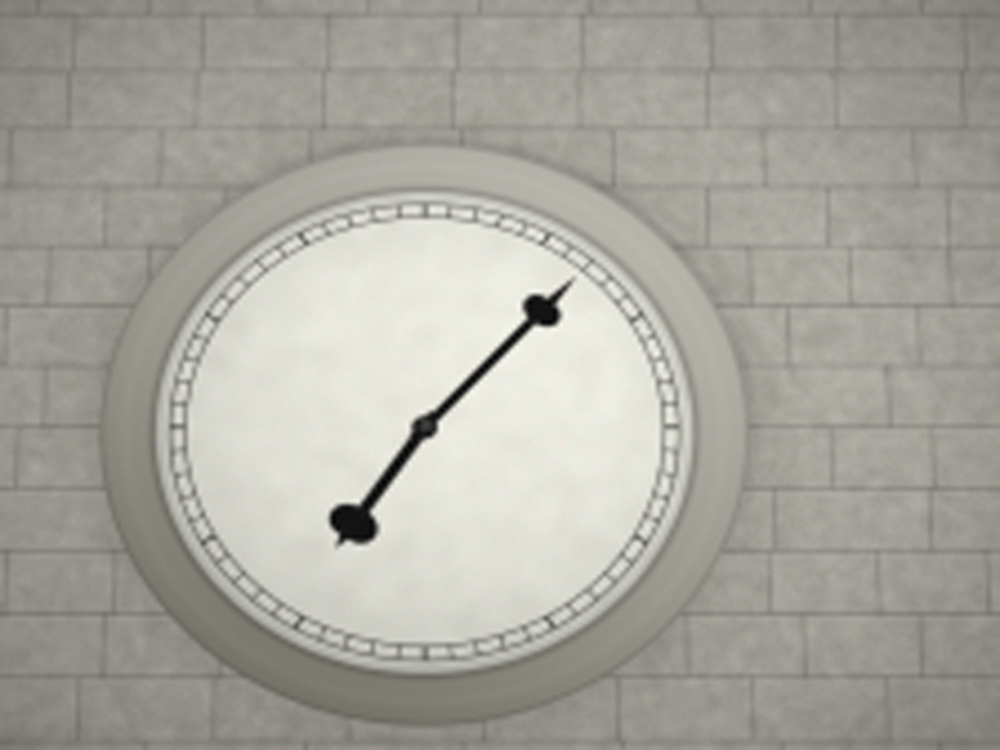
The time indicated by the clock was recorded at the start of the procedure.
7:07
